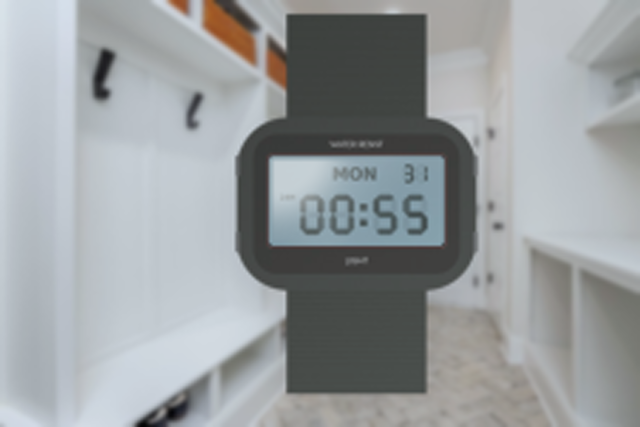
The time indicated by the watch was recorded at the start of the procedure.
0:55
